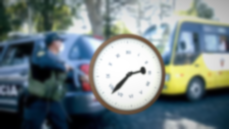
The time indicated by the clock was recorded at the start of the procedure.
2:38
